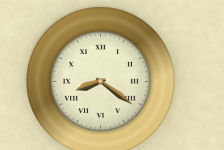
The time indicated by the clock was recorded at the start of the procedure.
8:21
